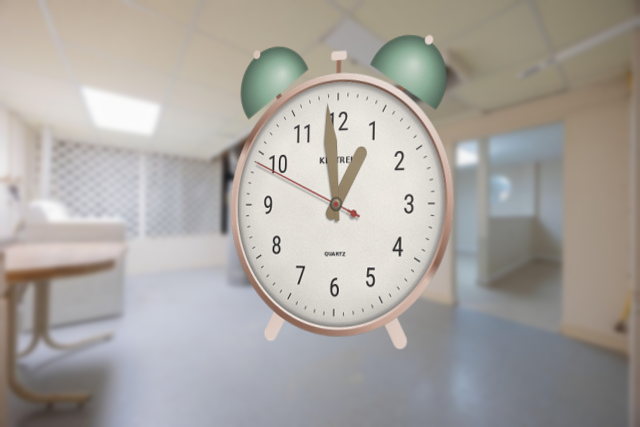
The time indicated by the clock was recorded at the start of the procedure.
12:58:49
